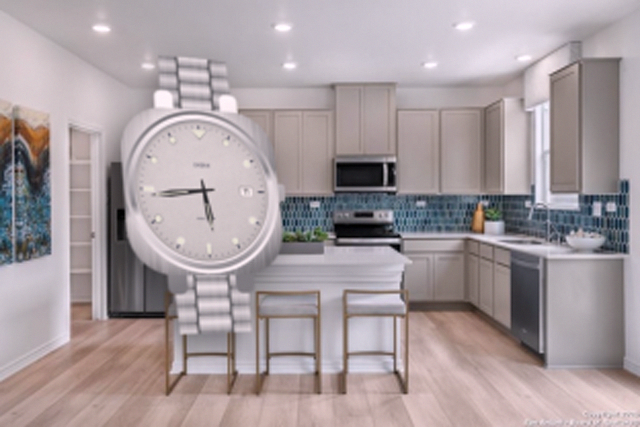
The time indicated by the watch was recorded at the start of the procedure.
5:44
